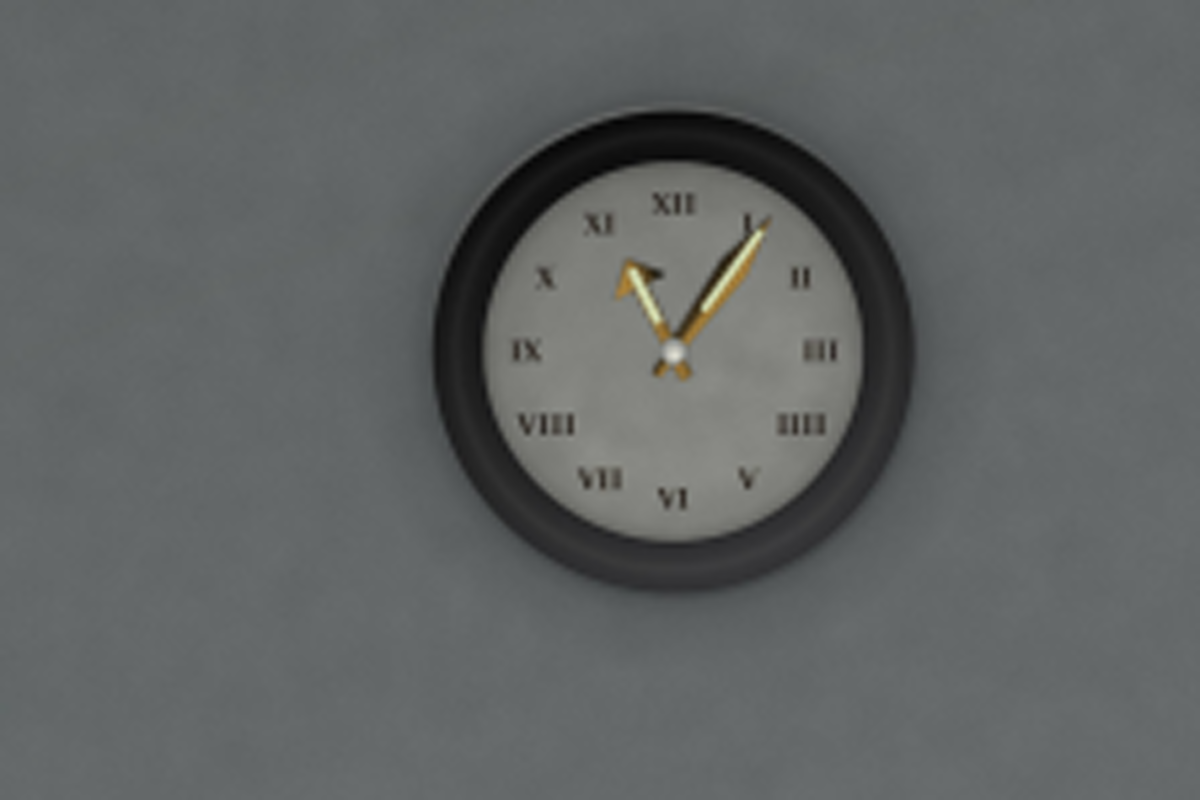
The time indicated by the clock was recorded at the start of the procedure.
11:06
